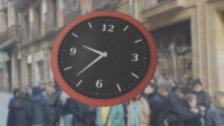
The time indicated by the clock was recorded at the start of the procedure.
9:37
